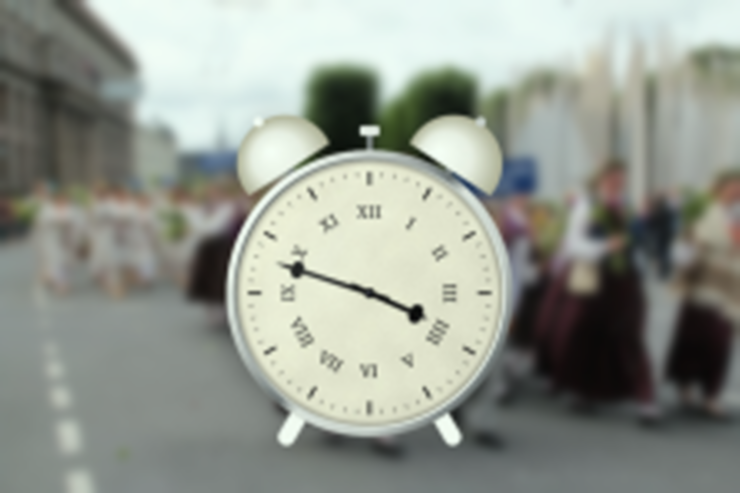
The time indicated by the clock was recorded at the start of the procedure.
3:48
